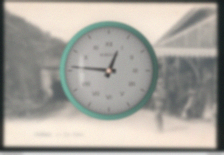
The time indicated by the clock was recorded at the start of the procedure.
12:46
